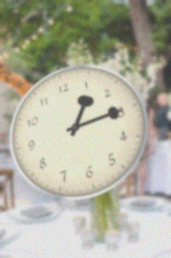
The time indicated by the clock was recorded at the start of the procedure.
1:15
